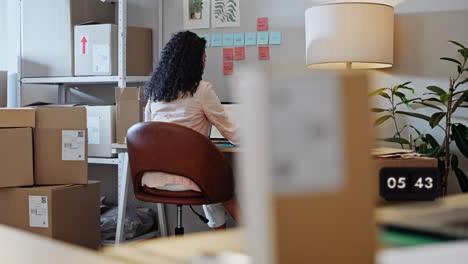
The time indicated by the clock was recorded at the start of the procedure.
5:43
